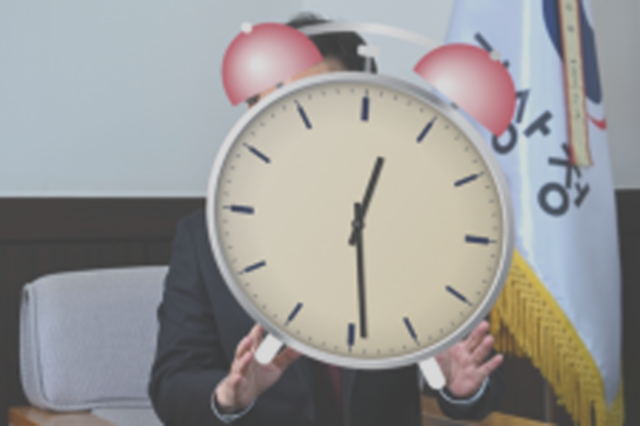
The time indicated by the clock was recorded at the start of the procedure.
12:29
